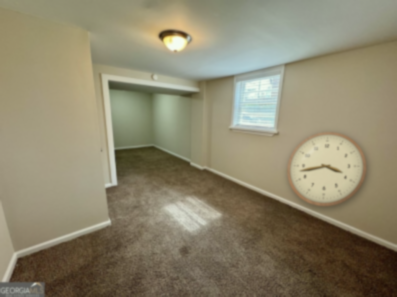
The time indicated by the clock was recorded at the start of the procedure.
3:43
